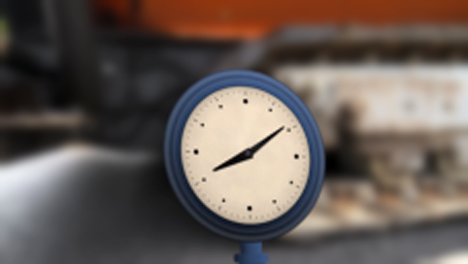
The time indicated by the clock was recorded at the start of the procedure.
8:09
